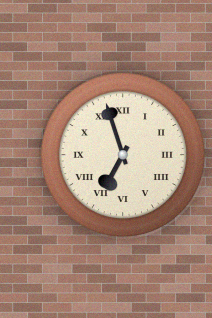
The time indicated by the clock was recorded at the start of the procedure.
6:57
